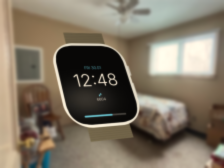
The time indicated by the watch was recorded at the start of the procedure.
12:48
